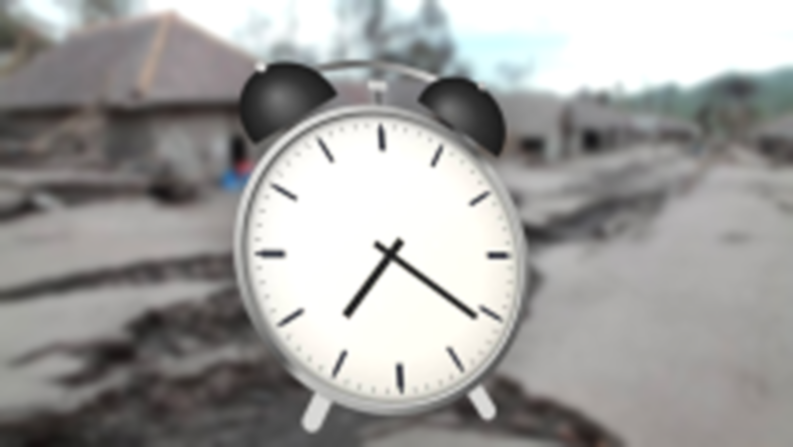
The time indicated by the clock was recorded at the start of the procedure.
7:21
